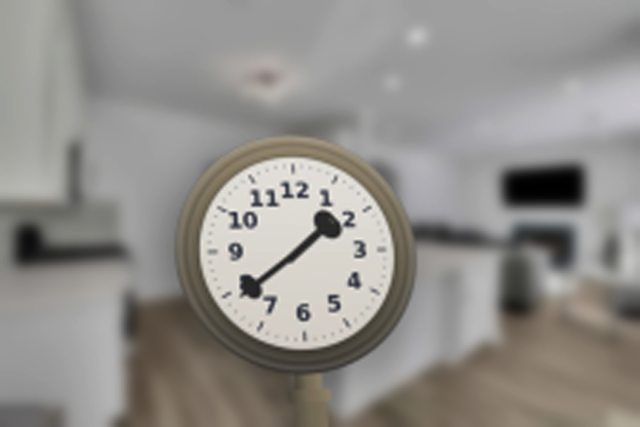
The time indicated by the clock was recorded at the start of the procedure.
1:39
